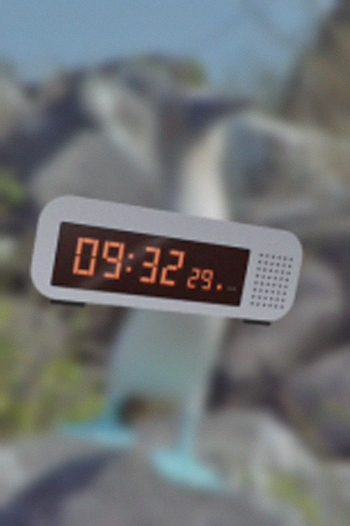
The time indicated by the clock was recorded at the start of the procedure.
9:32:29
